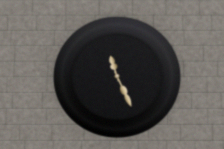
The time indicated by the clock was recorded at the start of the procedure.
11:26
